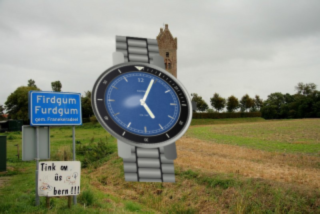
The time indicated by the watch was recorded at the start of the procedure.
5:04
